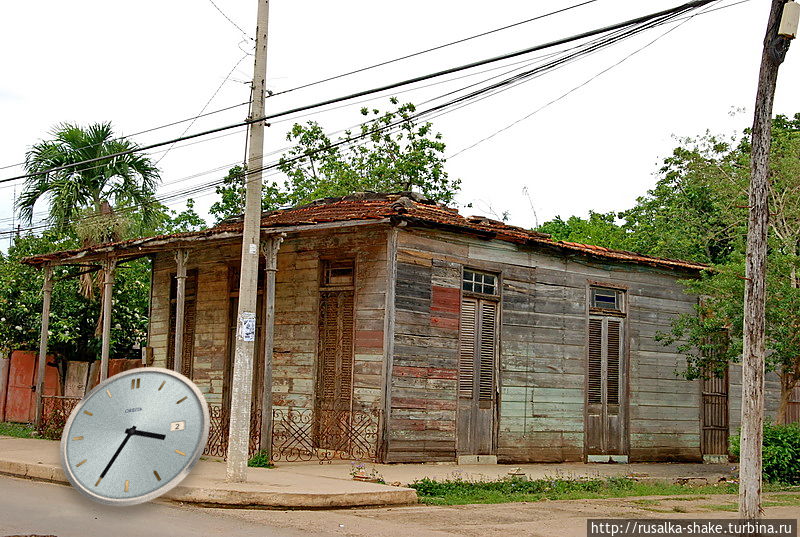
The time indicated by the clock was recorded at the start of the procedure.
3:35
